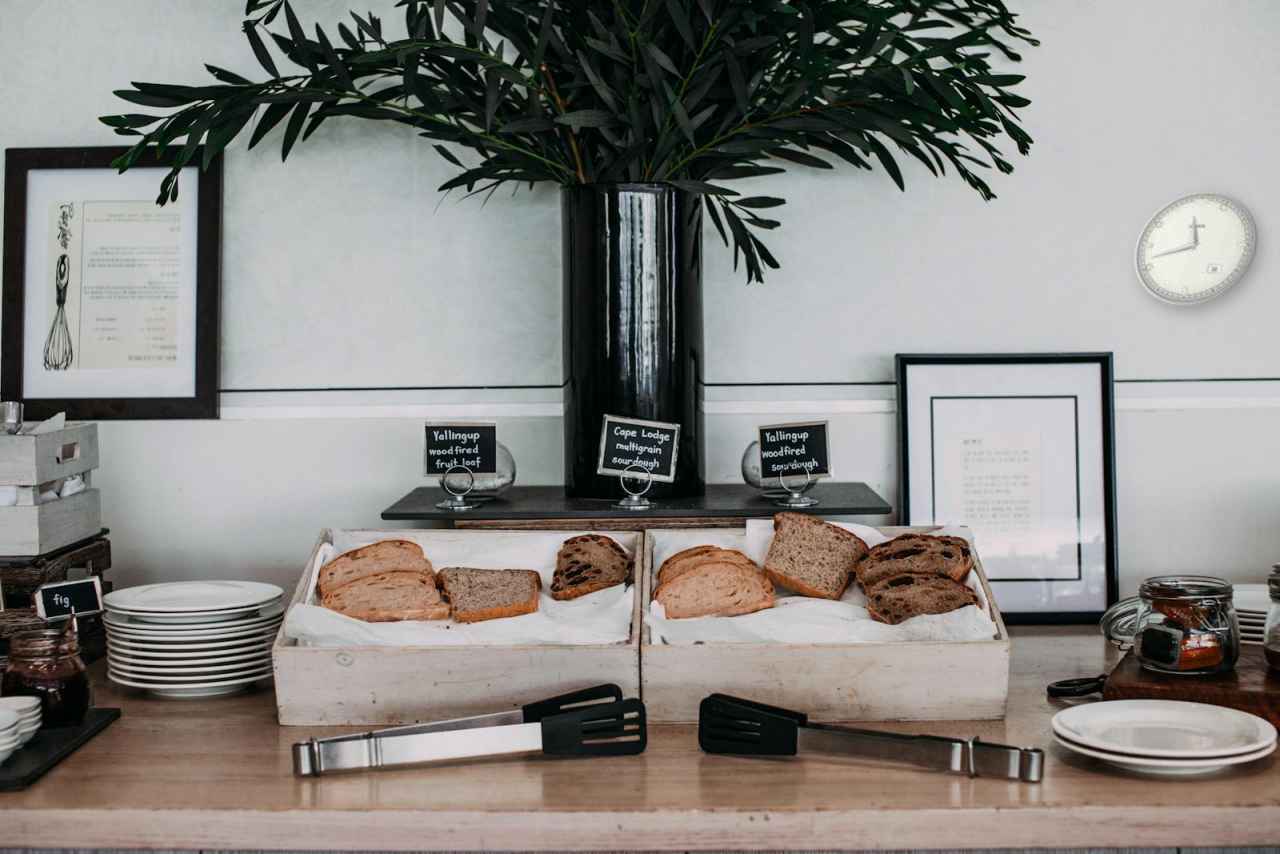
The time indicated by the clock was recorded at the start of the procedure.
11:42
